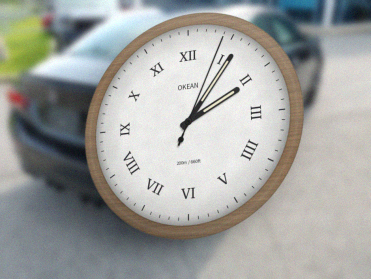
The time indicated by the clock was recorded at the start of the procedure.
2:06:04
